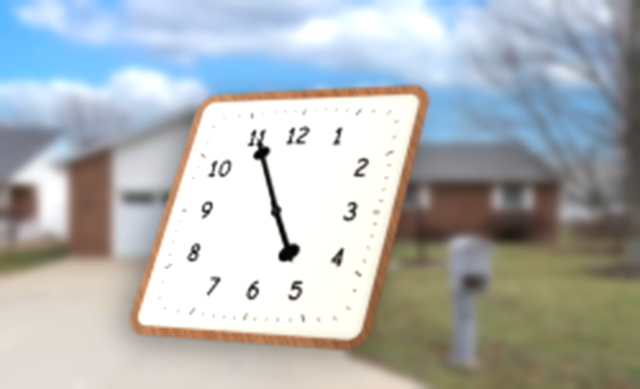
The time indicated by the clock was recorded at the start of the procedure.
4:55
